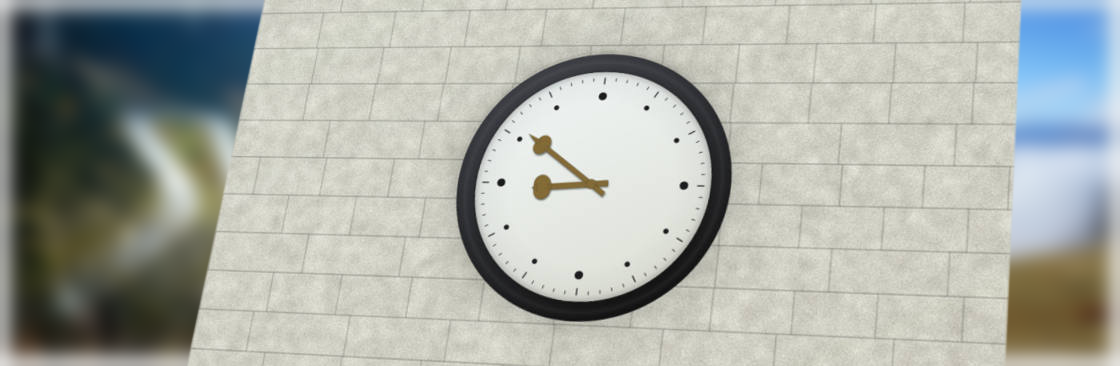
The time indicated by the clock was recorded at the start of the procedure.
8:51
